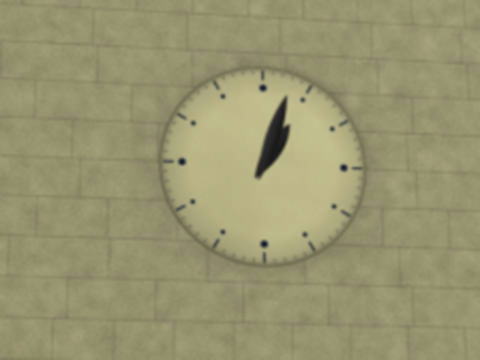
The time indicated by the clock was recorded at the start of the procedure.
1:03
